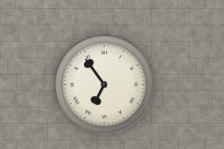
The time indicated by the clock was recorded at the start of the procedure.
6:54
